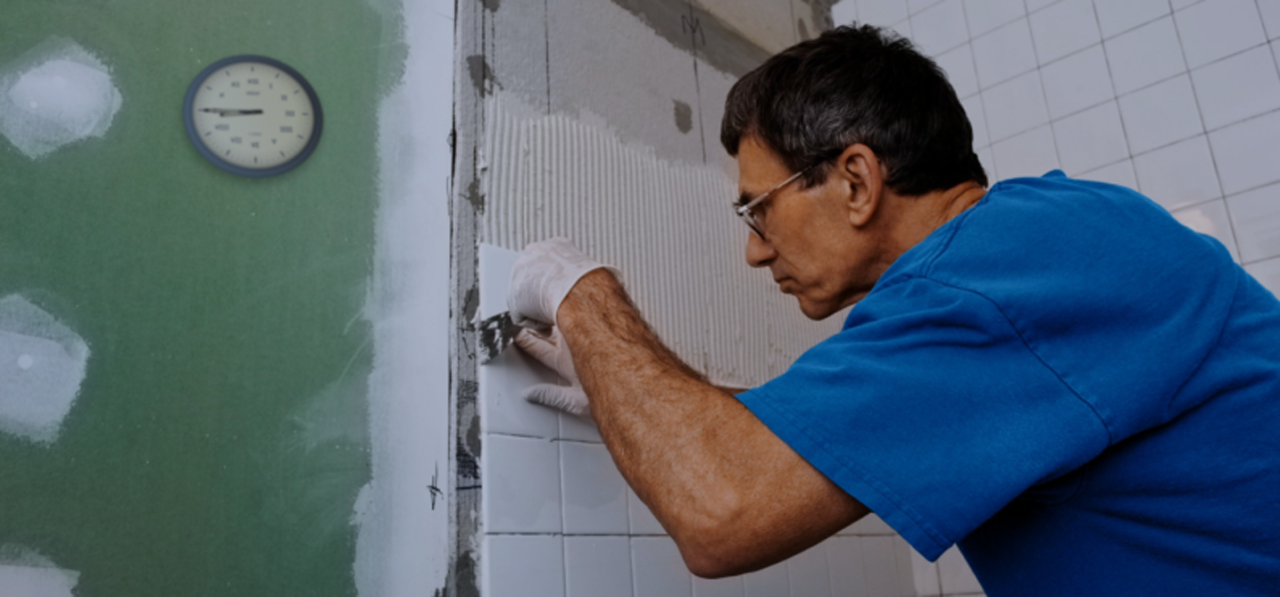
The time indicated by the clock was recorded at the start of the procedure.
8:45
